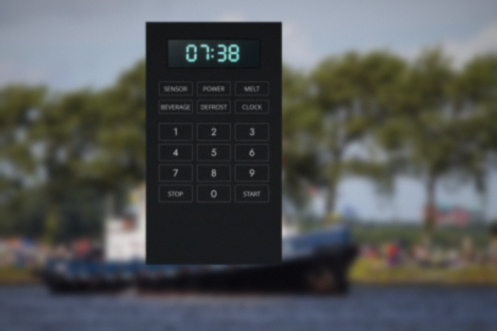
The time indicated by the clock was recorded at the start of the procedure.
7:38
